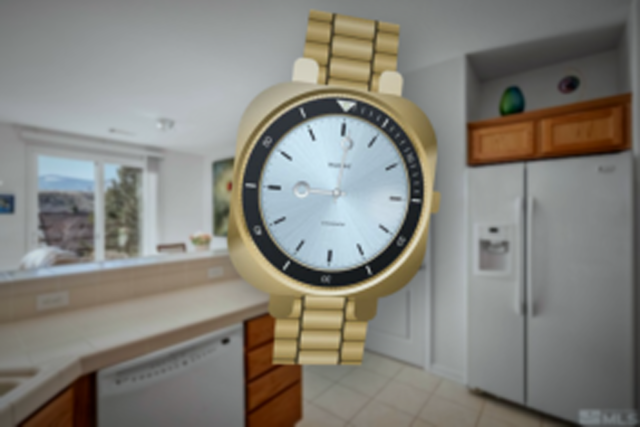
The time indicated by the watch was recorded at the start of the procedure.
9:01
